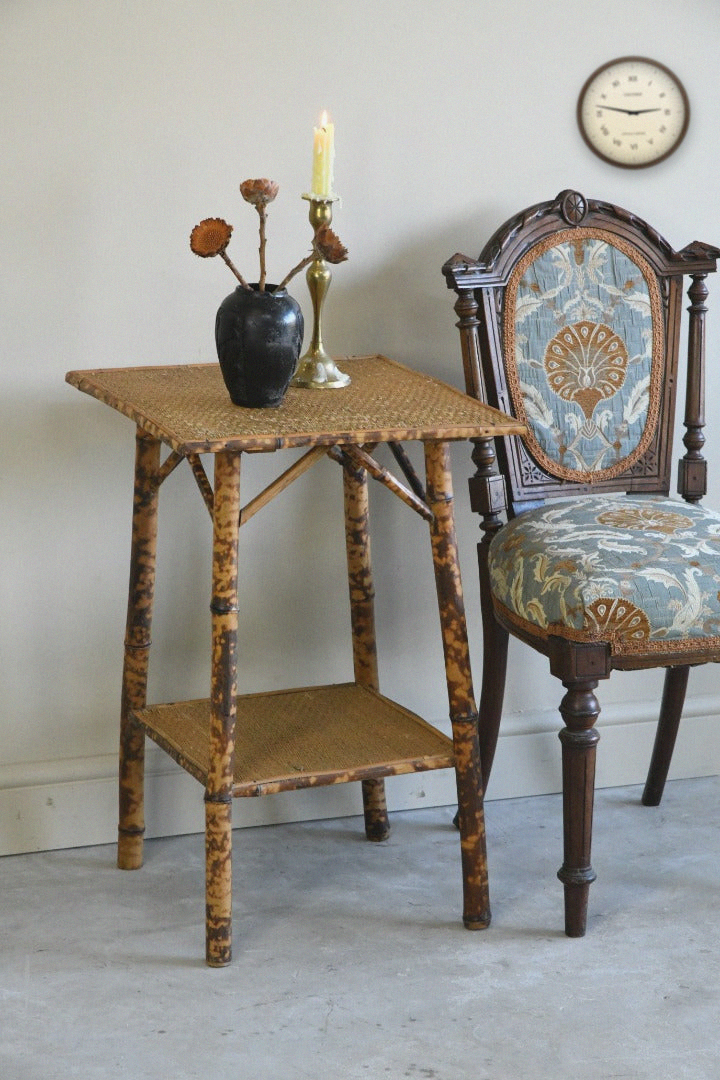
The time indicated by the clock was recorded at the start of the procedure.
2:47
